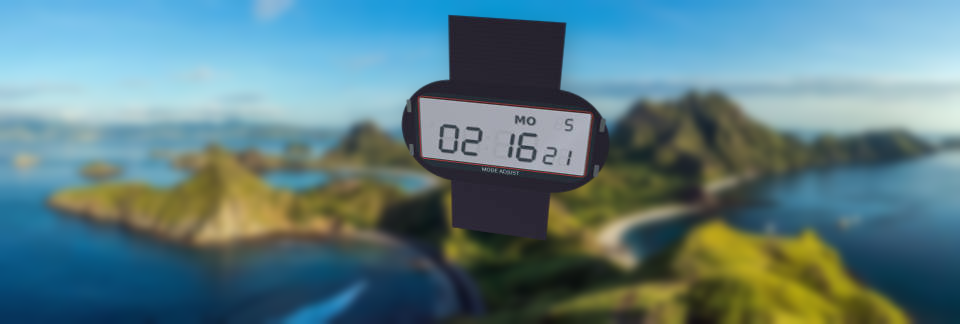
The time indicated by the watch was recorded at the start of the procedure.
2:16:21
